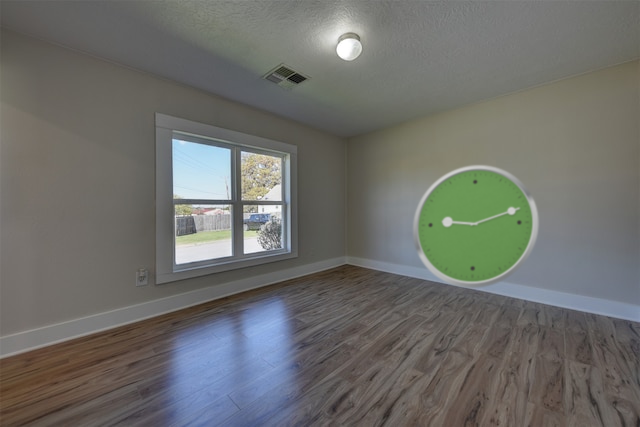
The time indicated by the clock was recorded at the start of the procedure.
9:12
